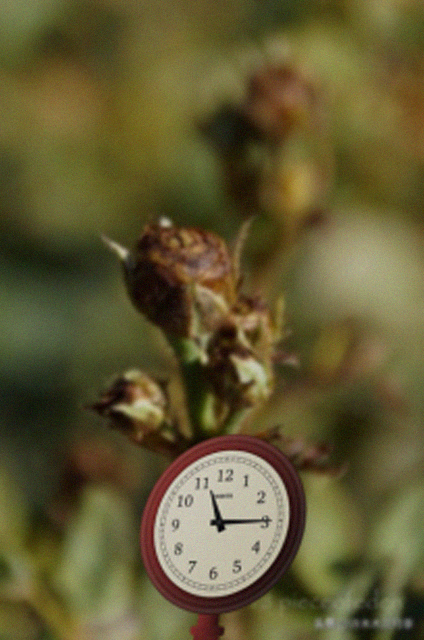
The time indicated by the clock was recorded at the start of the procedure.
11:15
